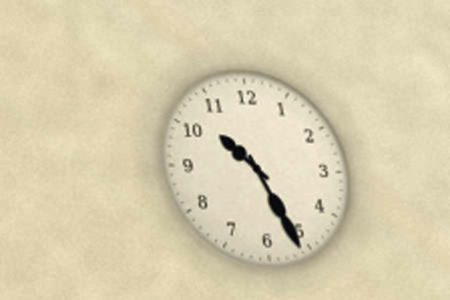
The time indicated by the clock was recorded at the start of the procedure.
10:26
